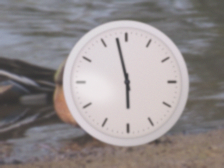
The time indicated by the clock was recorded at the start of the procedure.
5:58
